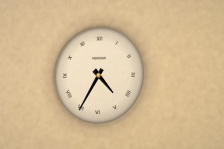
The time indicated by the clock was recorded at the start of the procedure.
4:35
